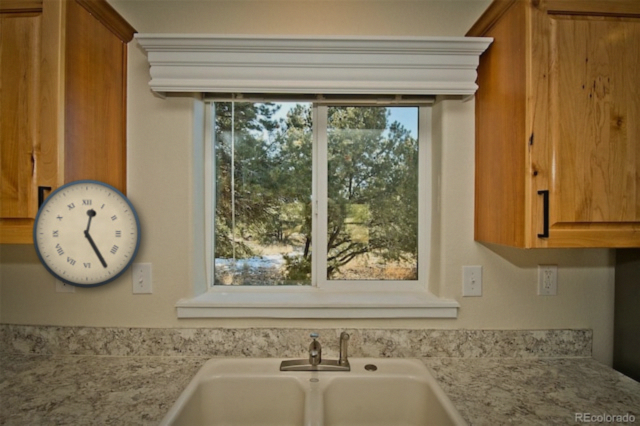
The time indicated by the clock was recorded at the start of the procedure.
12:25
